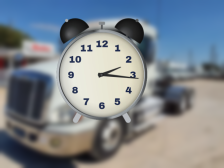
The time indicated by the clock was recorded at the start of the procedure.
2:16
